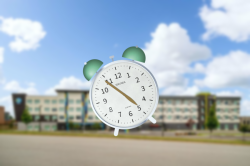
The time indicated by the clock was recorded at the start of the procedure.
4:54
